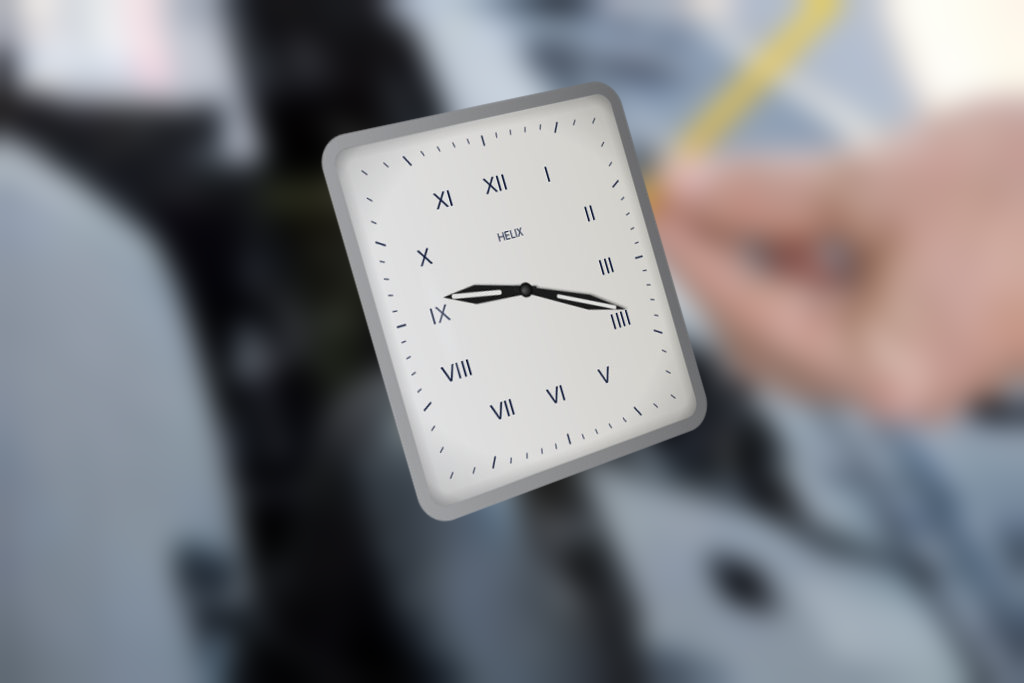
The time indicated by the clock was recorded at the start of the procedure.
9:19
